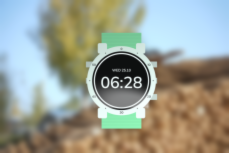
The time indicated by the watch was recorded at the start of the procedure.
6:28
